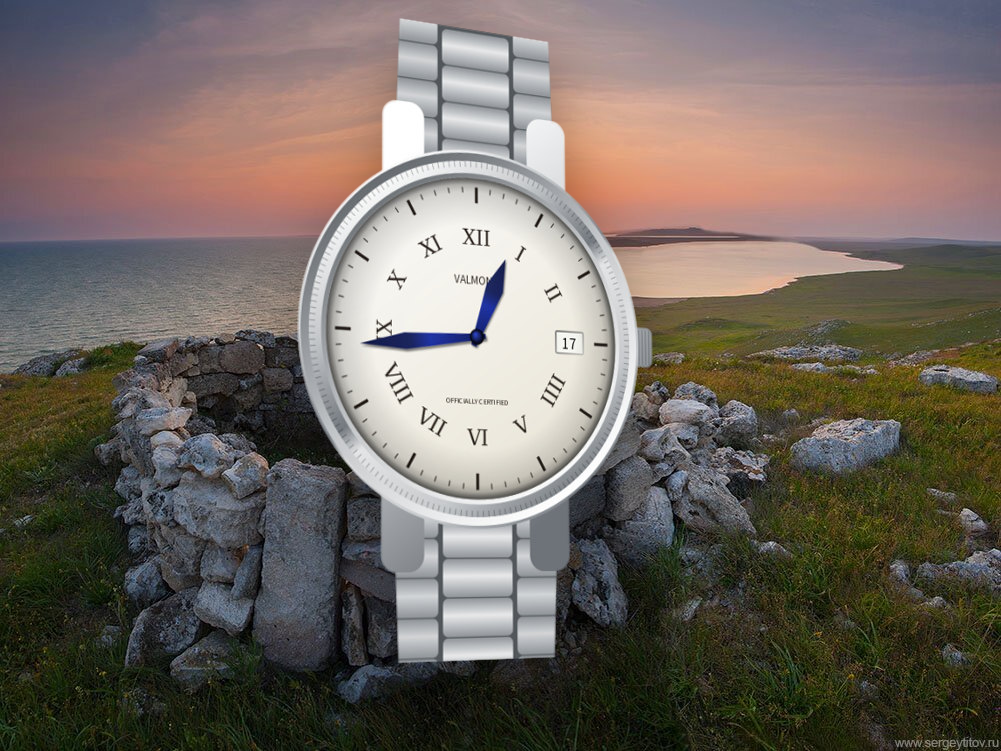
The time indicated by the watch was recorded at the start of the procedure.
12:44
